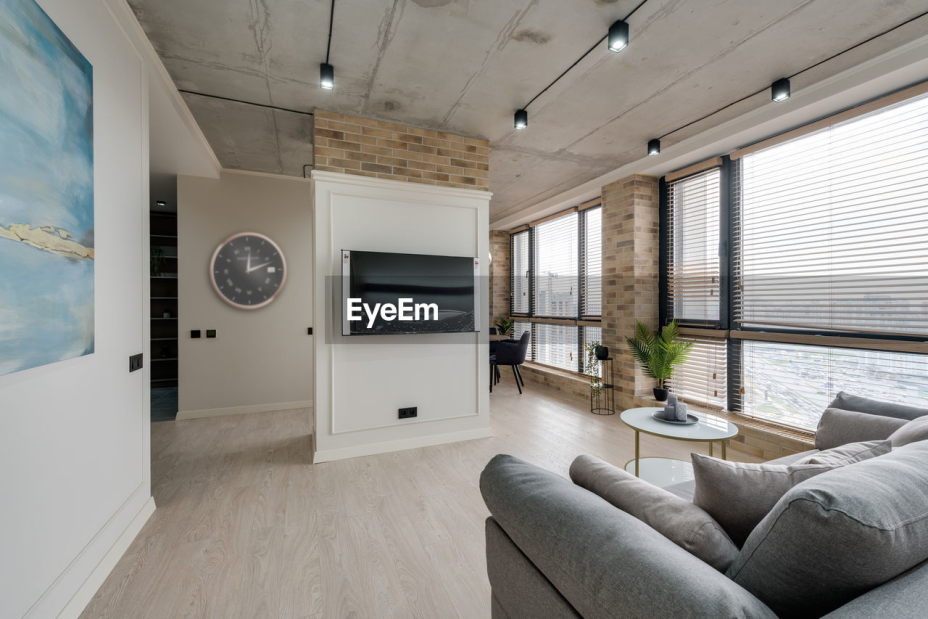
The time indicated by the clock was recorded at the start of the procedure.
12:12
